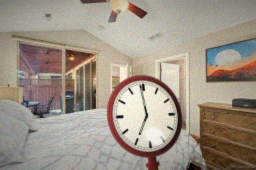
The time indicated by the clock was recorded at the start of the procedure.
6:59
